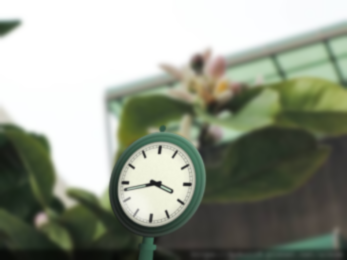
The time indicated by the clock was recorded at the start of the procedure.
3:43
